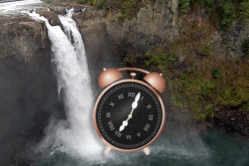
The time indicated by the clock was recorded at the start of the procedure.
7:03
